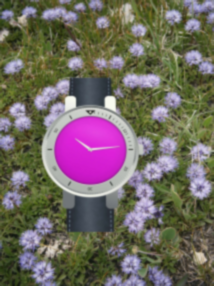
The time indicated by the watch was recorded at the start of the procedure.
10:14
